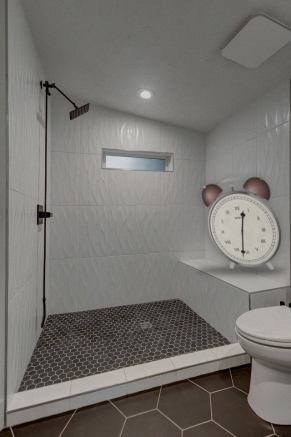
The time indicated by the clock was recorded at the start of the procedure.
12:32
